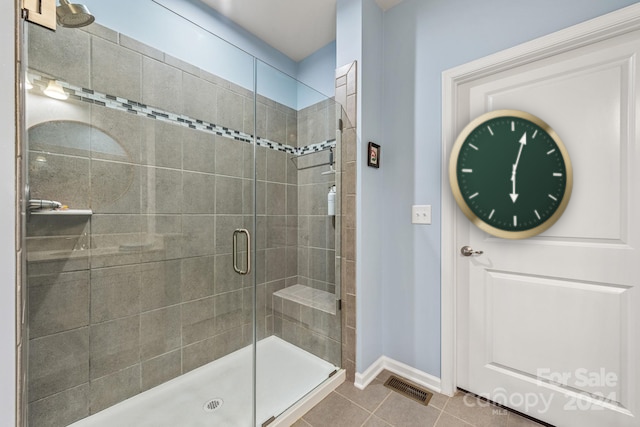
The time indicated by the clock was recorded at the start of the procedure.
6:03
